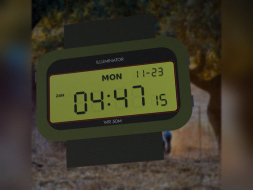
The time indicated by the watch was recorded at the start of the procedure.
4:47:15
